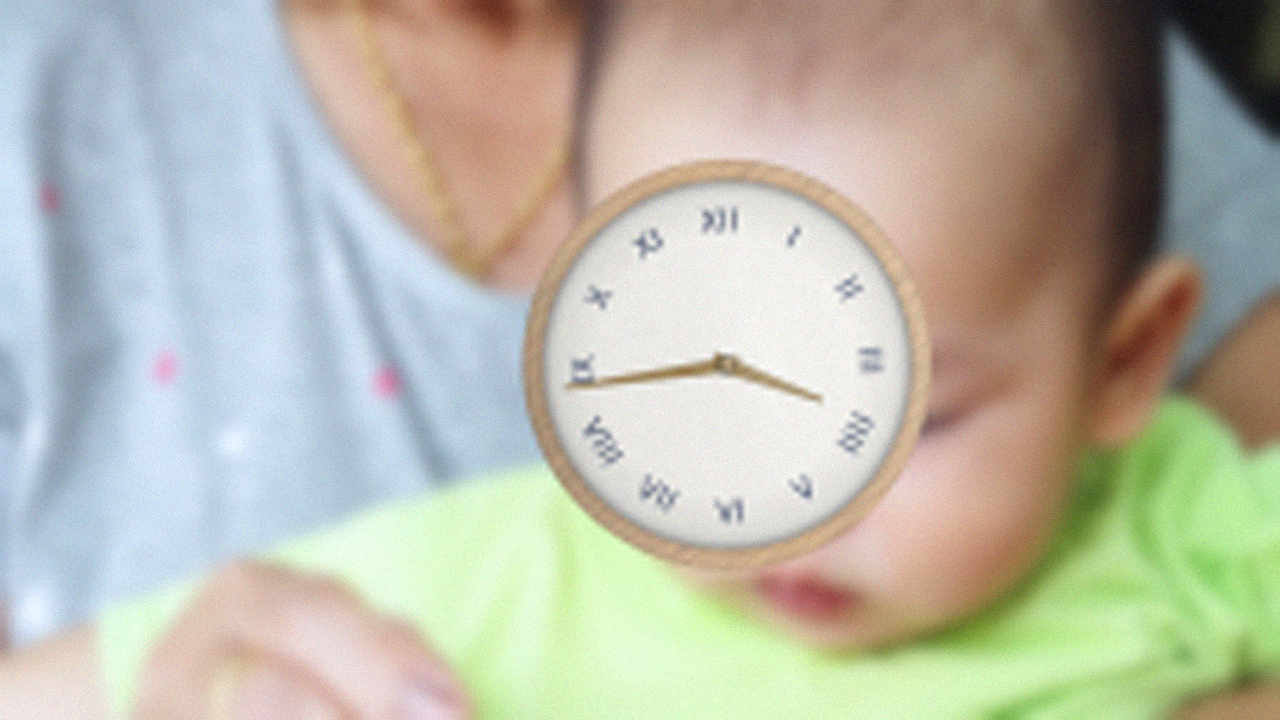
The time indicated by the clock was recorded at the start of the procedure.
3:44
